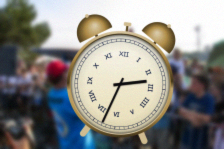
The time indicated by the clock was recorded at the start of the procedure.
2:33
